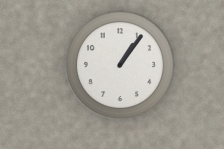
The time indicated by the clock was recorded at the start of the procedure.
1:06
